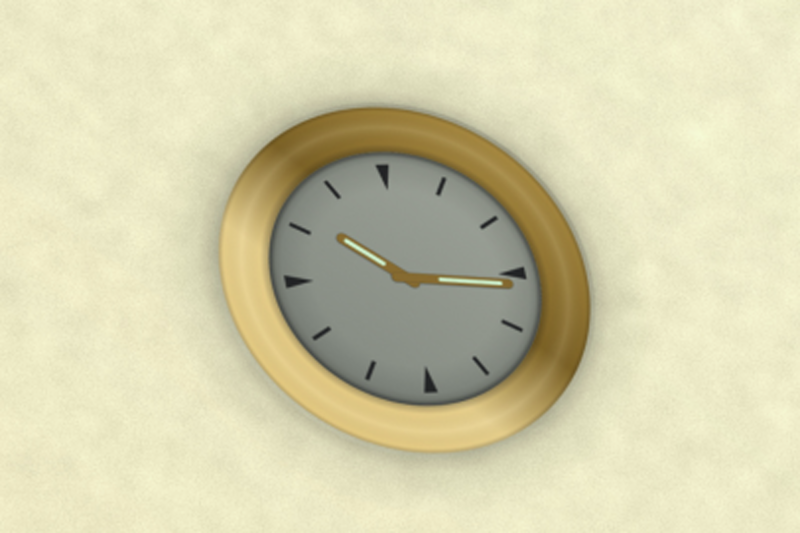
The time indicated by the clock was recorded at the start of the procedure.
10:16
